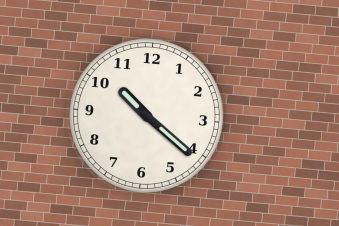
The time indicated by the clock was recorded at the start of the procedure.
10:21
